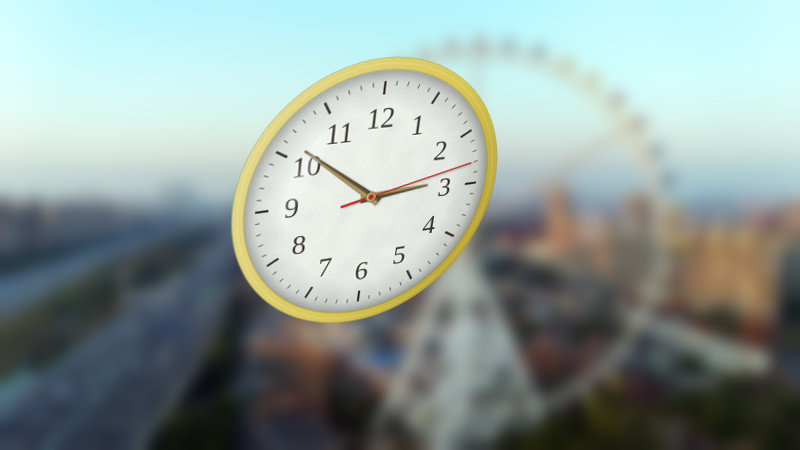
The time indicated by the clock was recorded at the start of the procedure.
2:51:13
